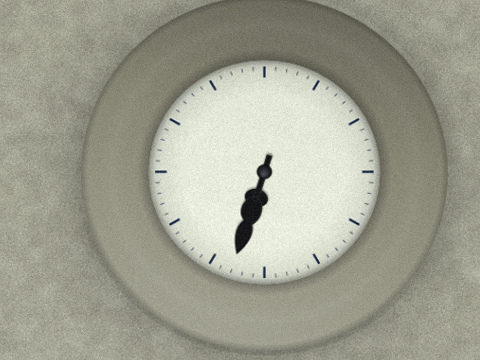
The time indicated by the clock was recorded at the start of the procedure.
6:33
